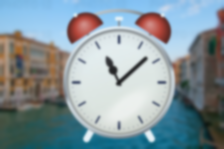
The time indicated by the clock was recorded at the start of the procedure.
11:08
